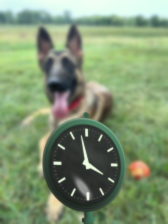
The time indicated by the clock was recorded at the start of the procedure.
3:58
